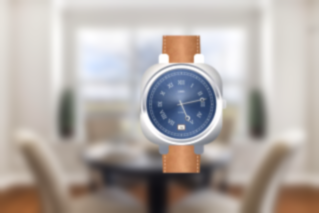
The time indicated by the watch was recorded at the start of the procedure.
5:13
